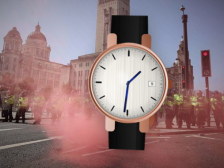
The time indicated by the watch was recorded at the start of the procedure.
1:31
